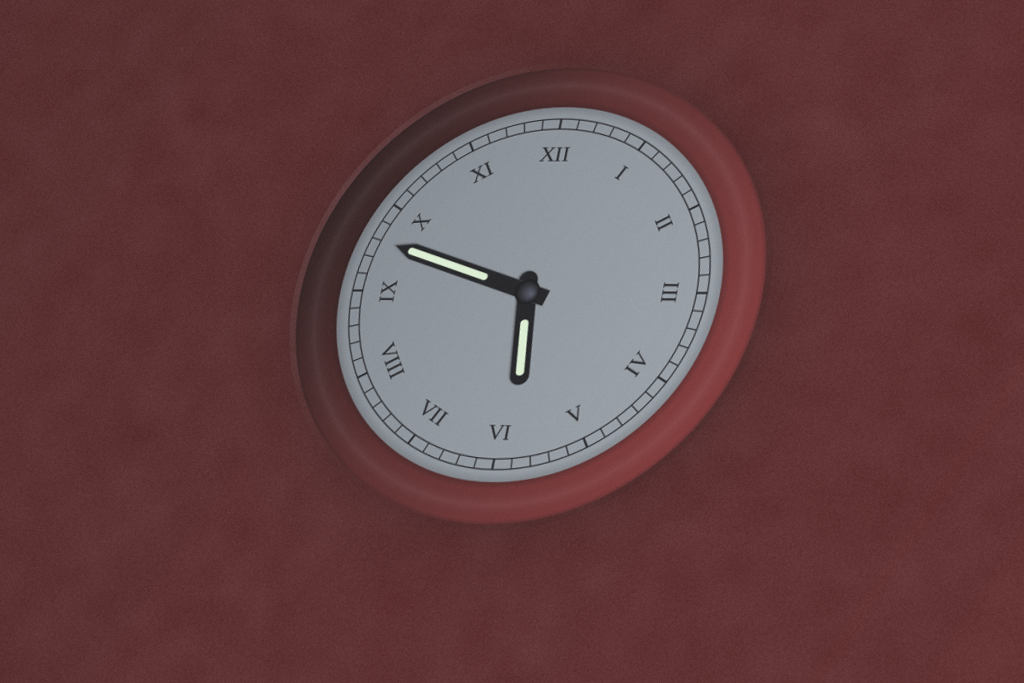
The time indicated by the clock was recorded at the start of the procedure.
5:48
